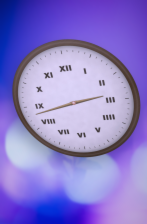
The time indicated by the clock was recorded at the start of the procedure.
2:43
